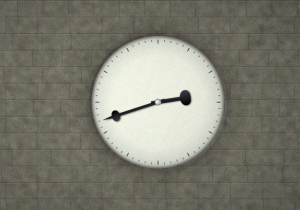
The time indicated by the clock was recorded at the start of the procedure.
2:42
